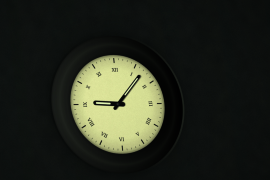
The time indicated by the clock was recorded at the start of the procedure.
9:07
